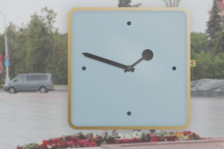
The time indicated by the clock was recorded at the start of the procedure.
1:48
